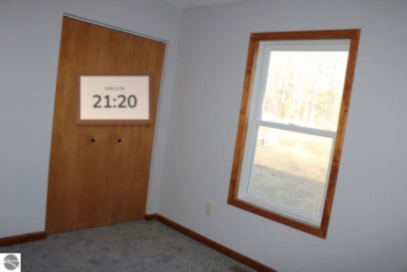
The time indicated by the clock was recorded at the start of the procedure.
21:20
